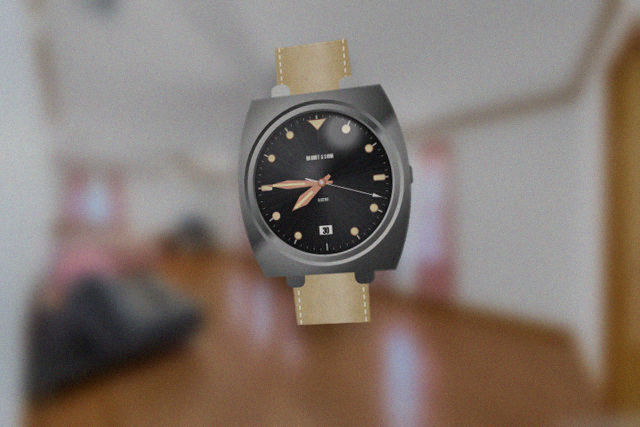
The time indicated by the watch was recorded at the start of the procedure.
7:45:18
